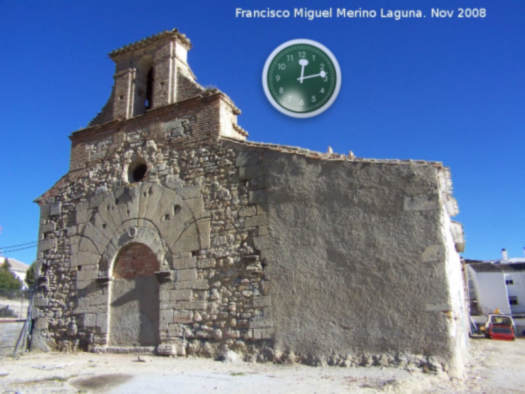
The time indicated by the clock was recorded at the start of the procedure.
12:13
